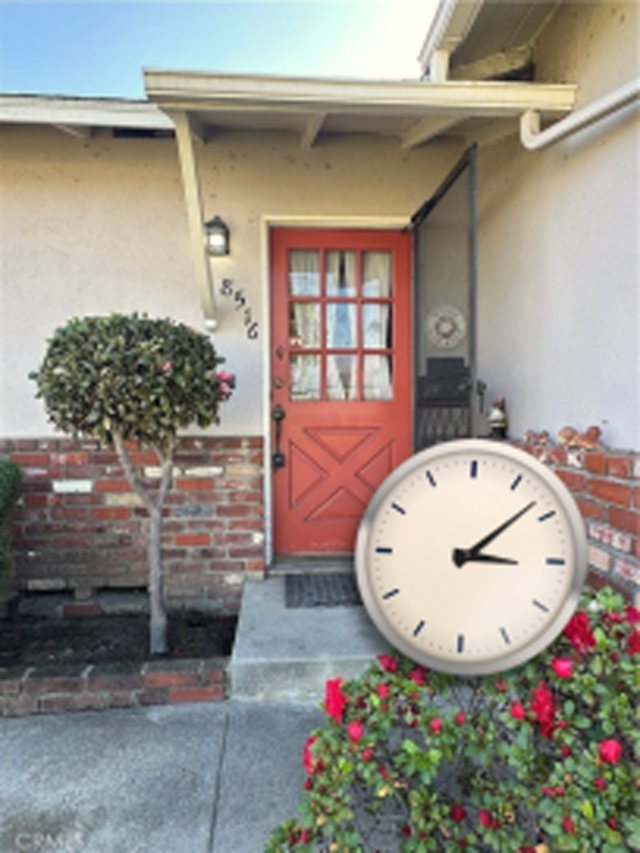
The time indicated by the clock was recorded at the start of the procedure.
3:08
